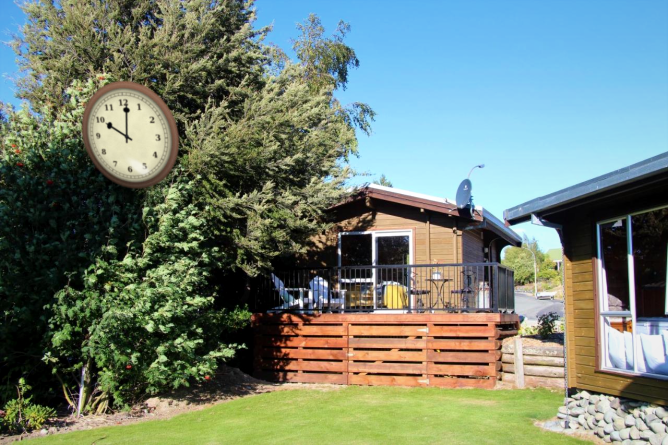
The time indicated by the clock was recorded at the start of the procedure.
10:01
